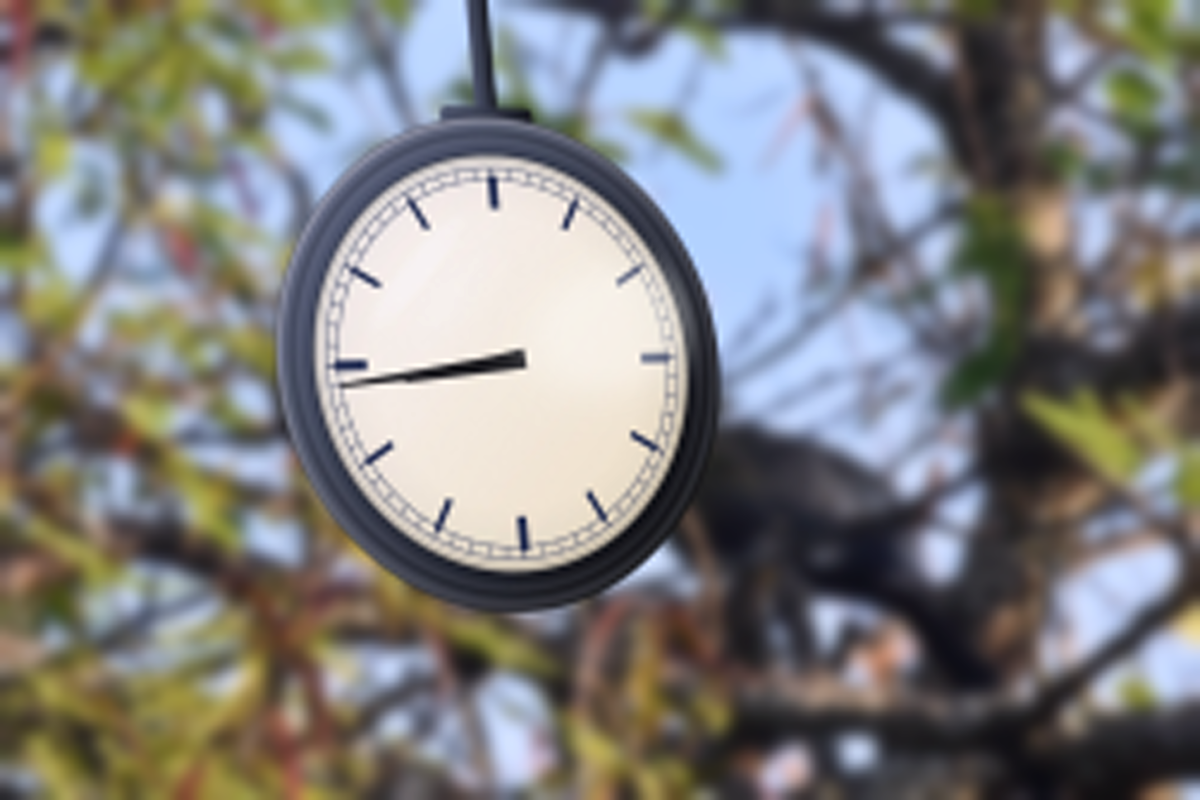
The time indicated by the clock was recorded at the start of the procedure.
8:44
